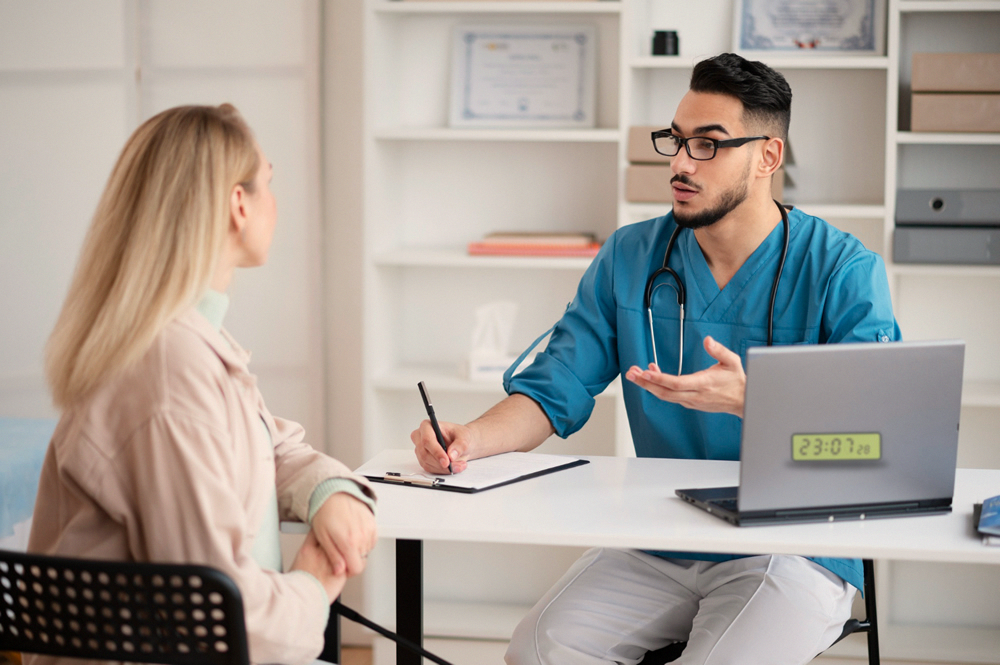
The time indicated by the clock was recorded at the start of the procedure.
23:07
